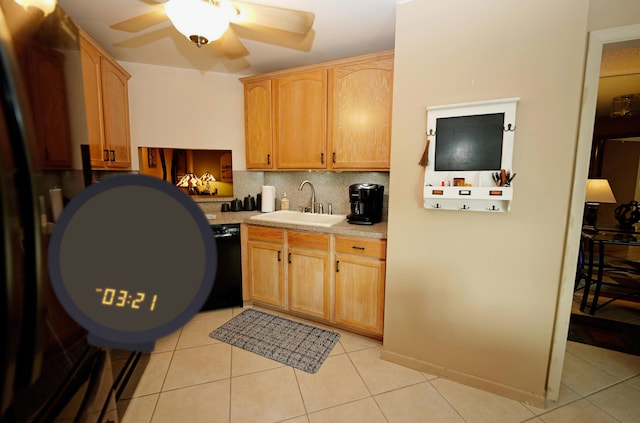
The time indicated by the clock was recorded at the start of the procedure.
3:21
